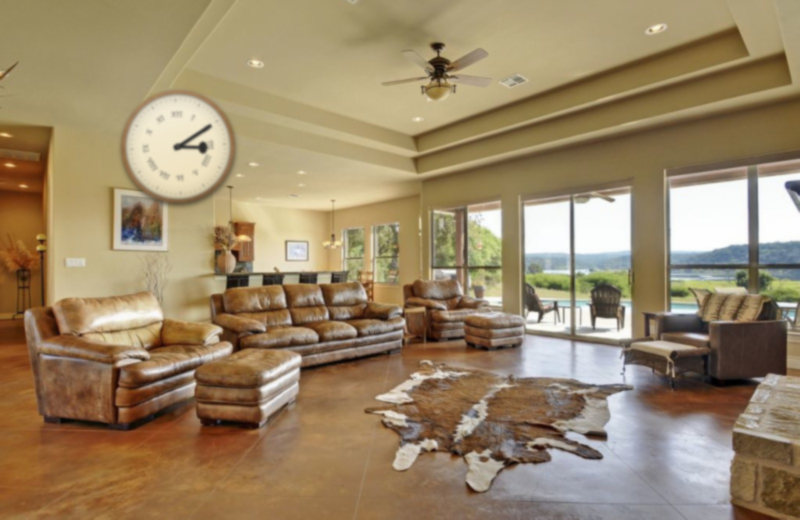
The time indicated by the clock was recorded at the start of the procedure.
3:10
